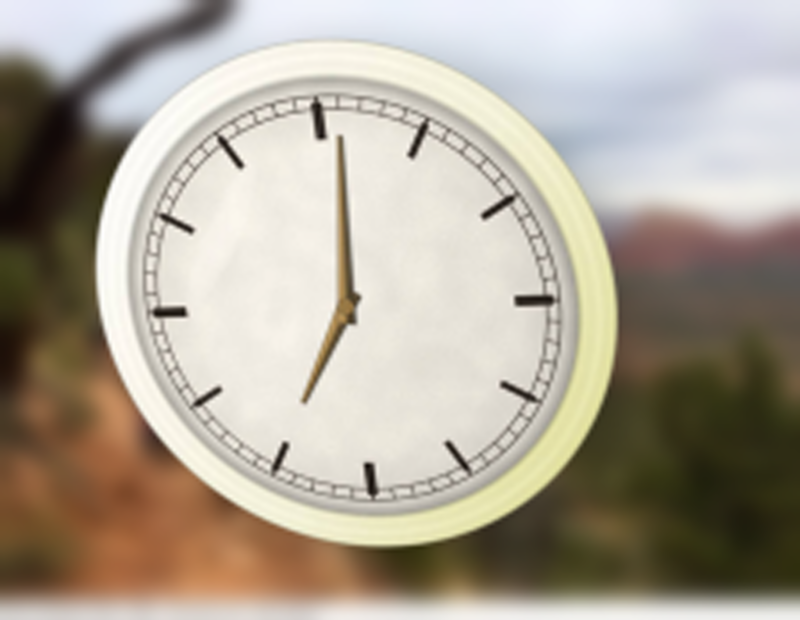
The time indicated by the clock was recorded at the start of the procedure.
7:01
